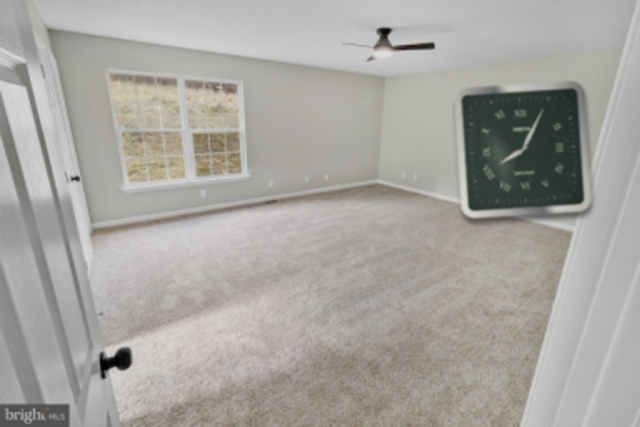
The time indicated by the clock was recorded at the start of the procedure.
8:05
